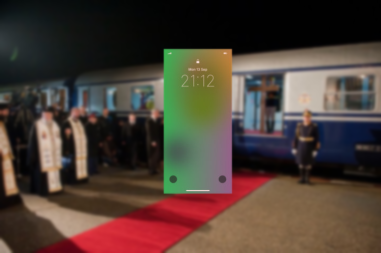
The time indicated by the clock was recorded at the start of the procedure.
21:12
